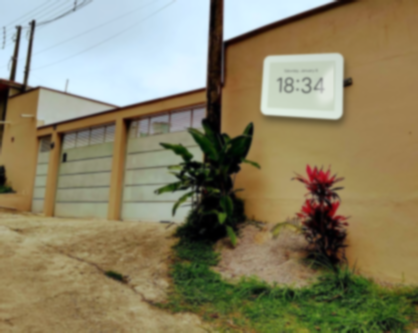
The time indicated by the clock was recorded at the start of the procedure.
18:34
